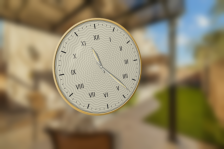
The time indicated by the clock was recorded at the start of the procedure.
11:23
